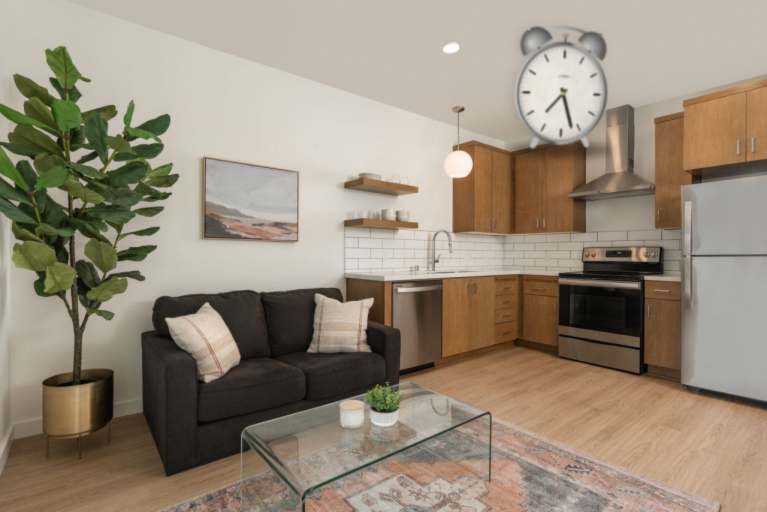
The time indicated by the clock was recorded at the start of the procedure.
7:27
